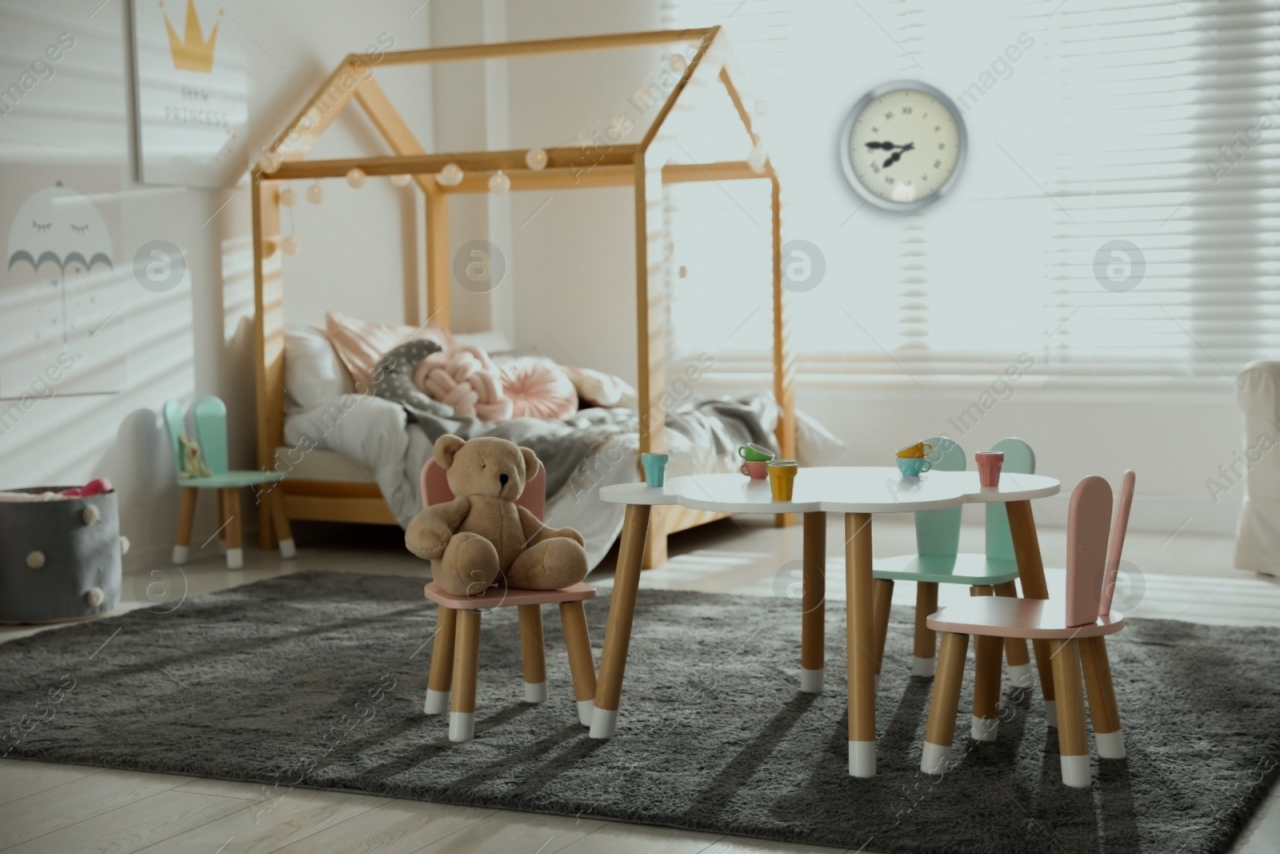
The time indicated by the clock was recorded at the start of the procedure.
7:46
